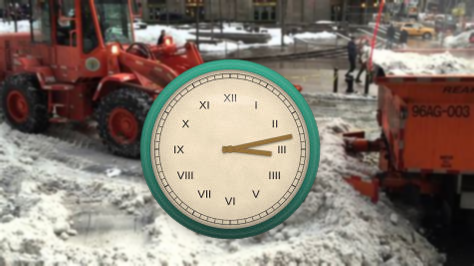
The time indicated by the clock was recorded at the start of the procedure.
3:13
